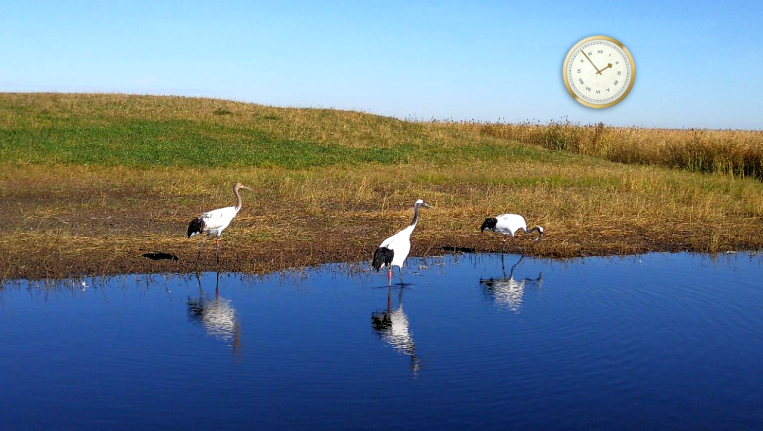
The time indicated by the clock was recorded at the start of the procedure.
1:53
